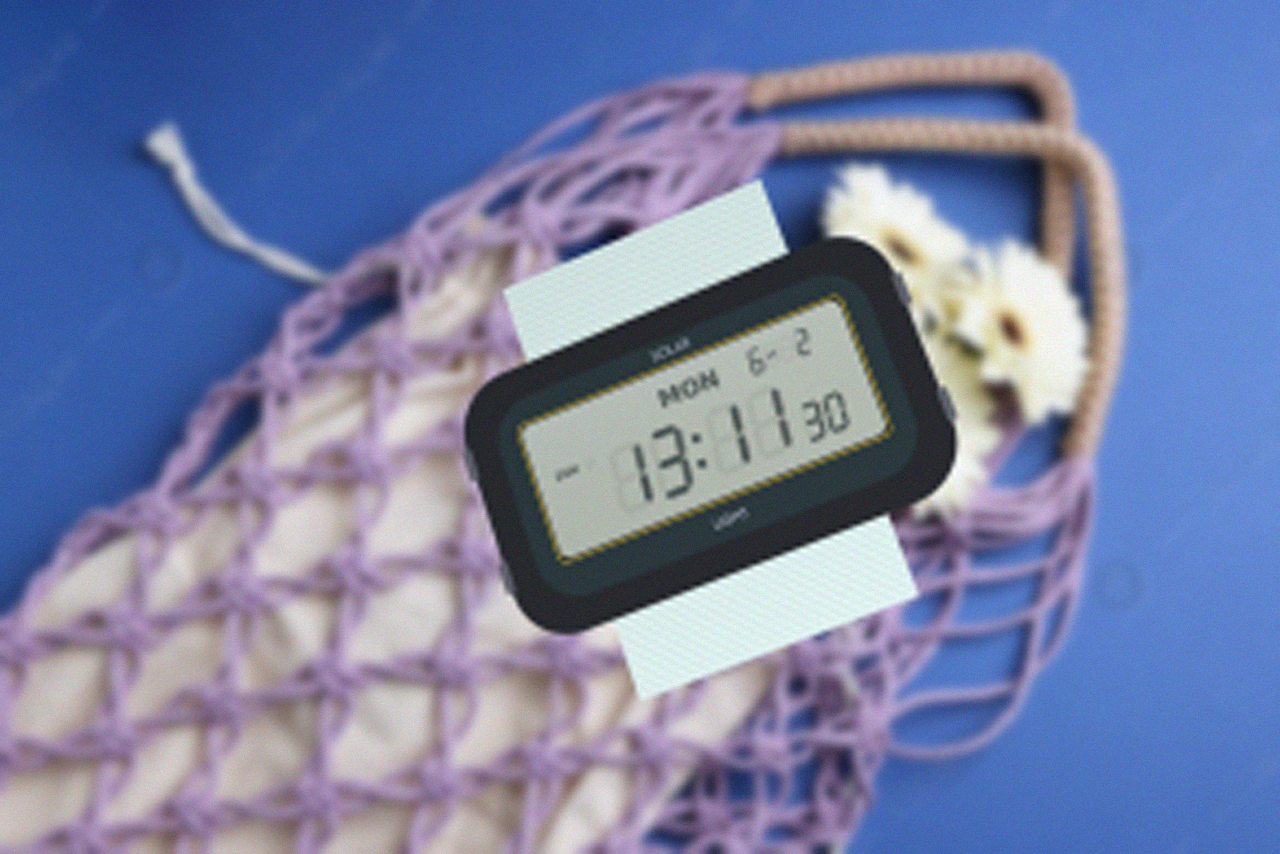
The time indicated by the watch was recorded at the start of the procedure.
13:11:30
